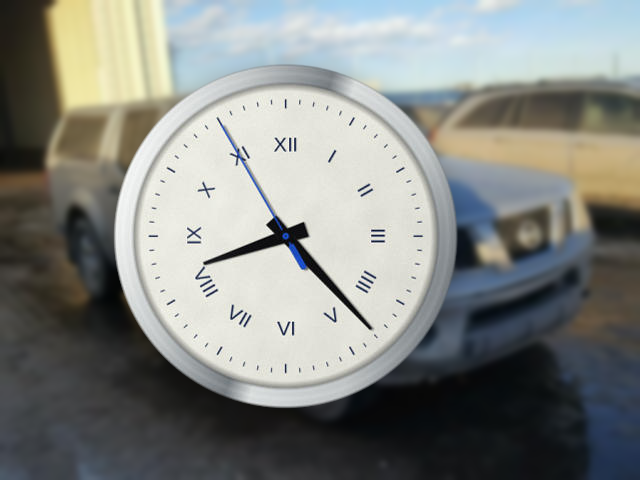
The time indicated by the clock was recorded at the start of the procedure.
8:22:55
